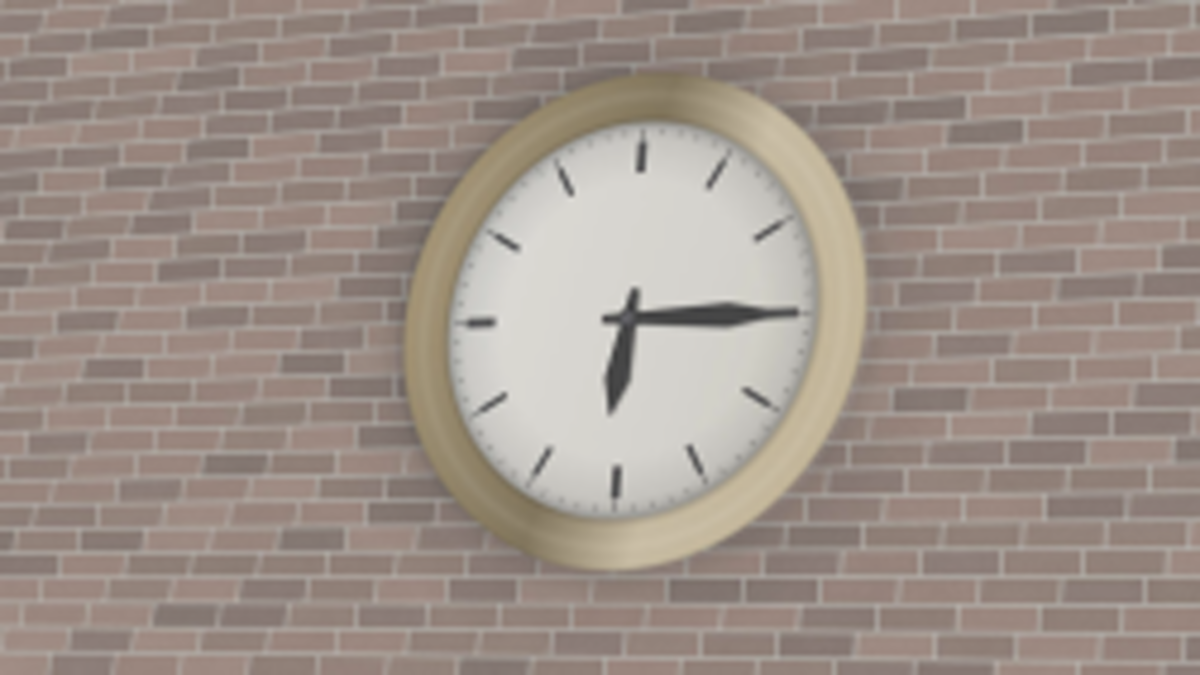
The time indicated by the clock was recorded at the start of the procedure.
6:15
